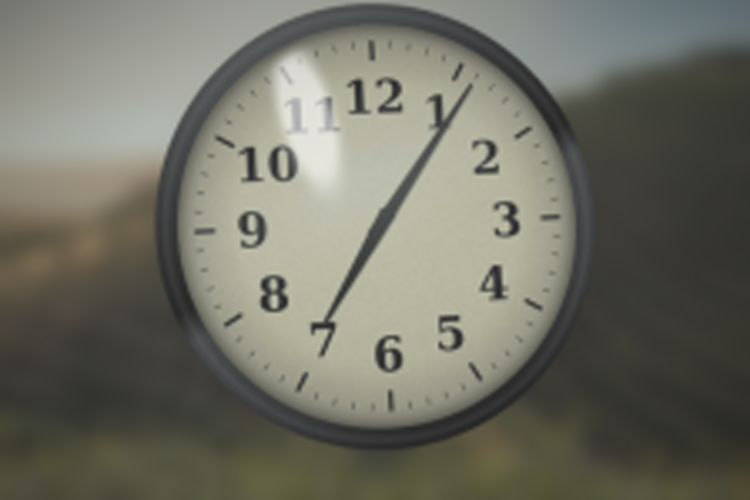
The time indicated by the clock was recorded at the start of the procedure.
7:06
